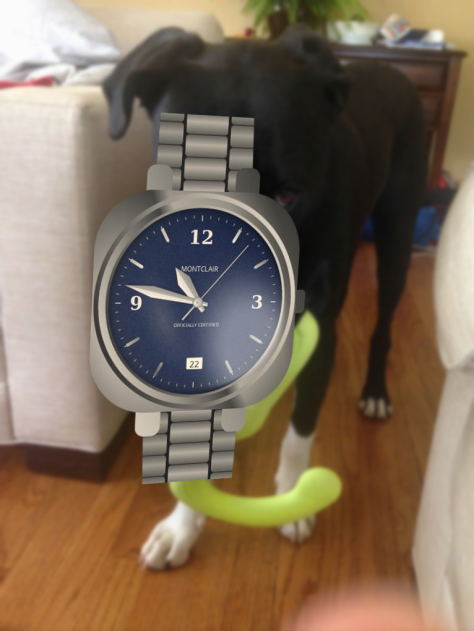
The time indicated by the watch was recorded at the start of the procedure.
10:47:07
